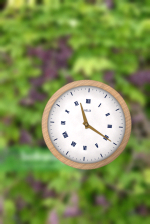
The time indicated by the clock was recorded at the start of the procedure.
11:20
